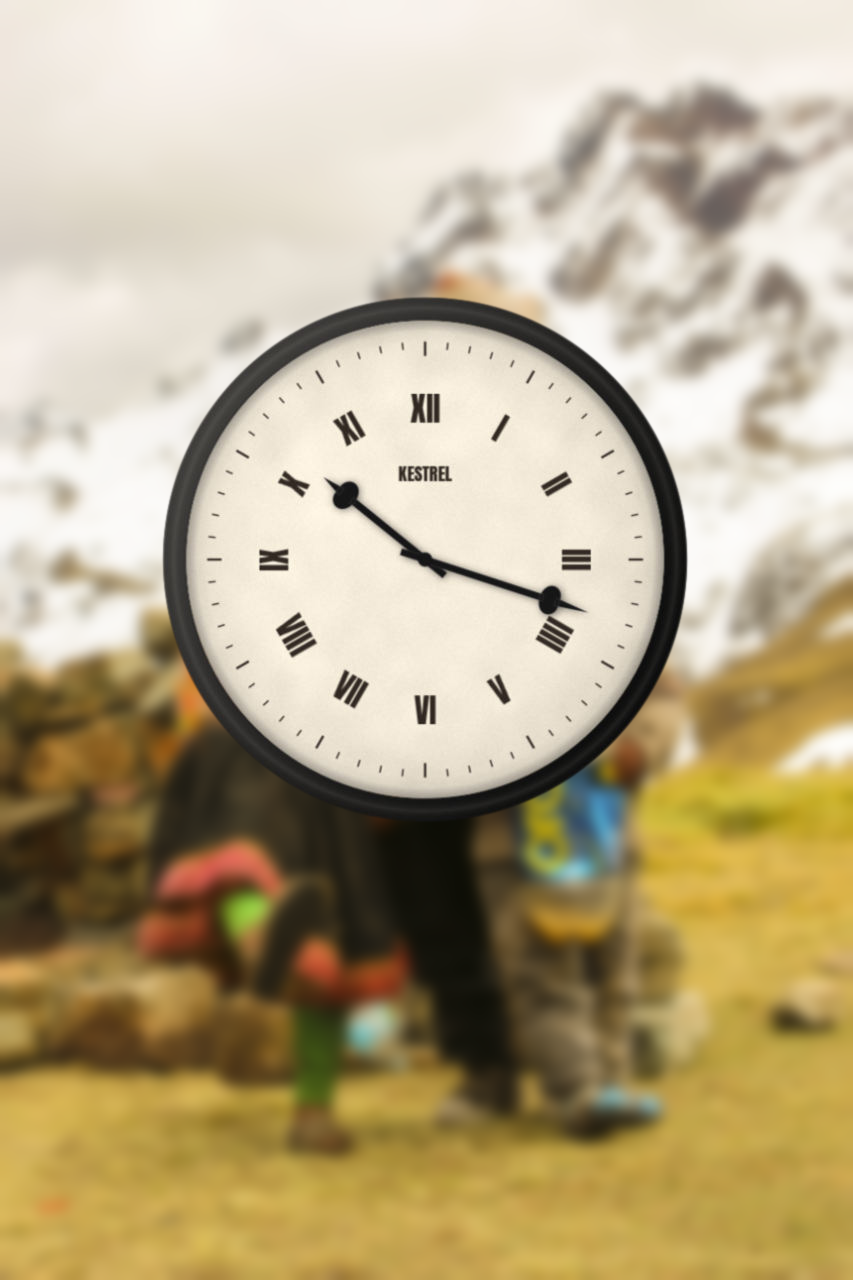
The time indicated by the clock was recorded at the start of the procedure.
10:18
